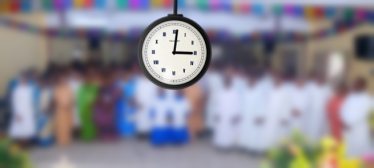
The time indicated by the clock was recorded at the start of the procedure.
3:01
